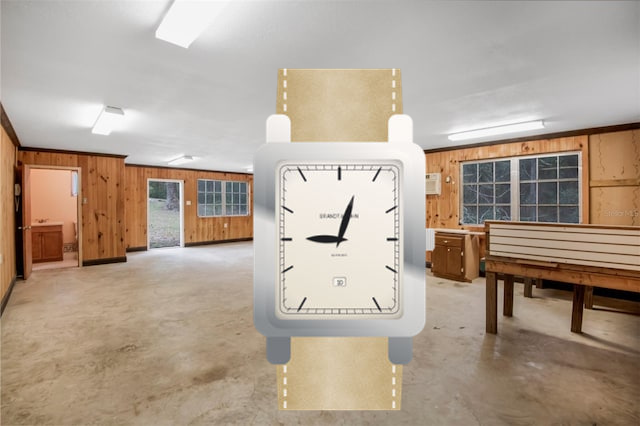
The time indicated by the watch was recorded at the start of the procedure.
9:03
